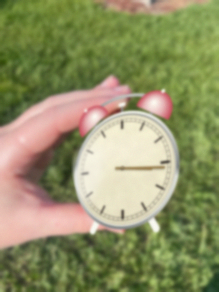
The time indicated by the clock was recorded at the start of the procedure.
3:16
